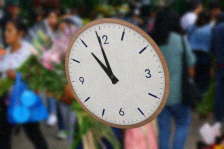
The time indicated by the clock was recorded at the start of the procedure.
10:59
